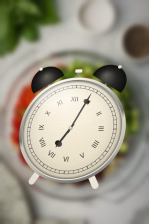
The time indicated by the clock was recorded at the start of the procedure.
7:04
